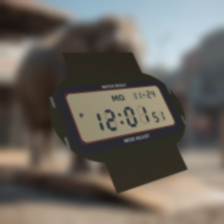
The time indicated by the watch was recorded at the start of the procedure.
12:01:51
